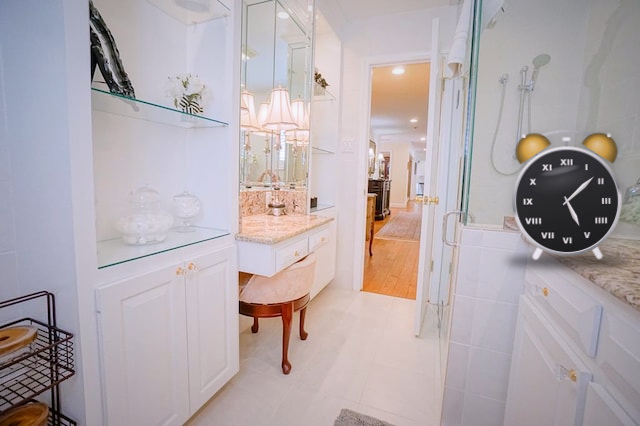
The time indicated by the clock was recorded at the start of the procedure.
5:08
